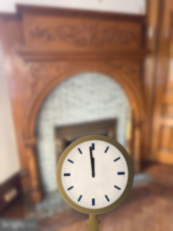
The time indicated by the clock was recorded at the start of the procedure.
11:59
